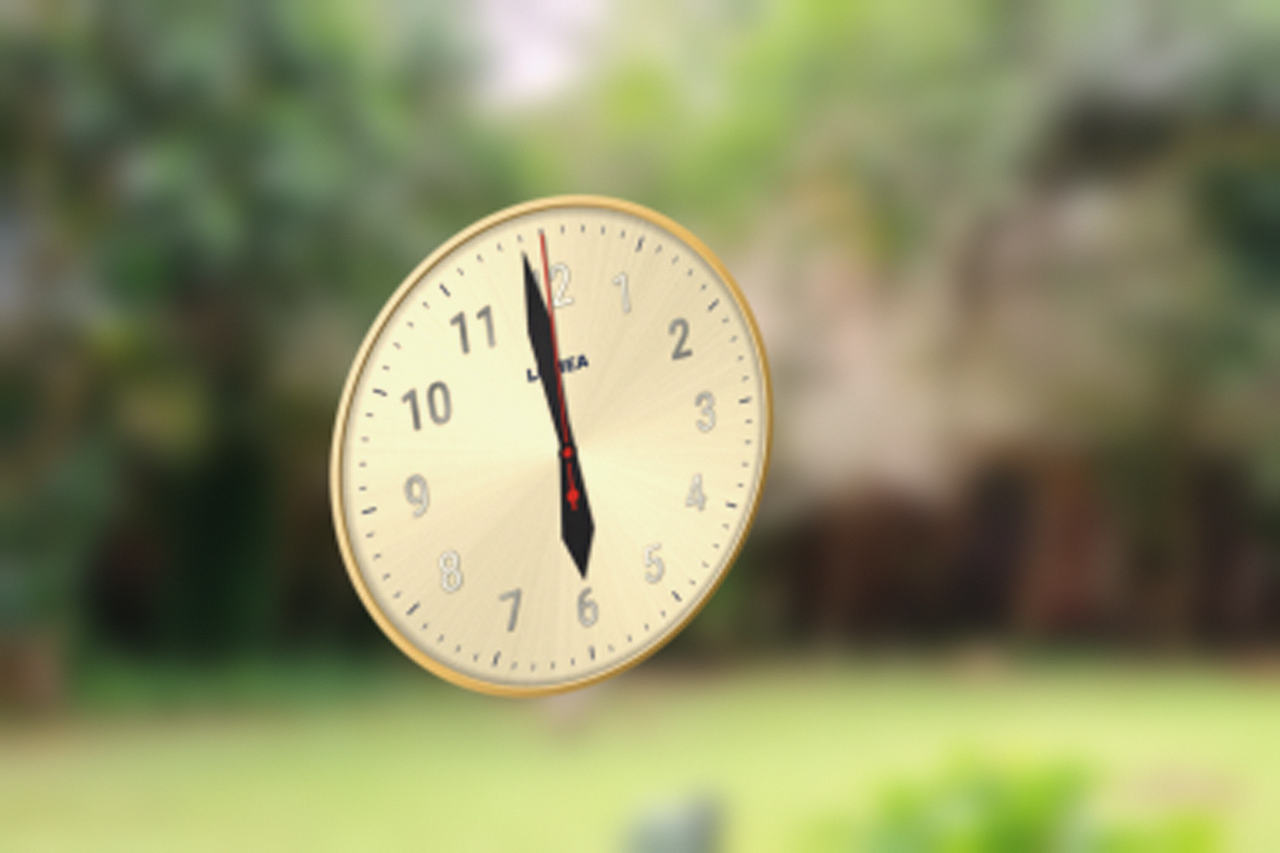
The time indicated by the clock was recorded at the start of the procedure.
5:59:00
